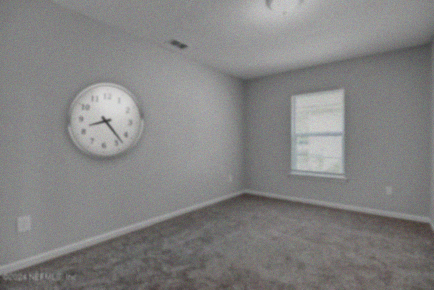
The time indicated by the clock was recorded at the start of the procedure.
8:23
